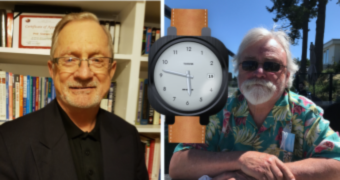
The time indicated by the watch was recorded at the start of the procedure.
5:47
